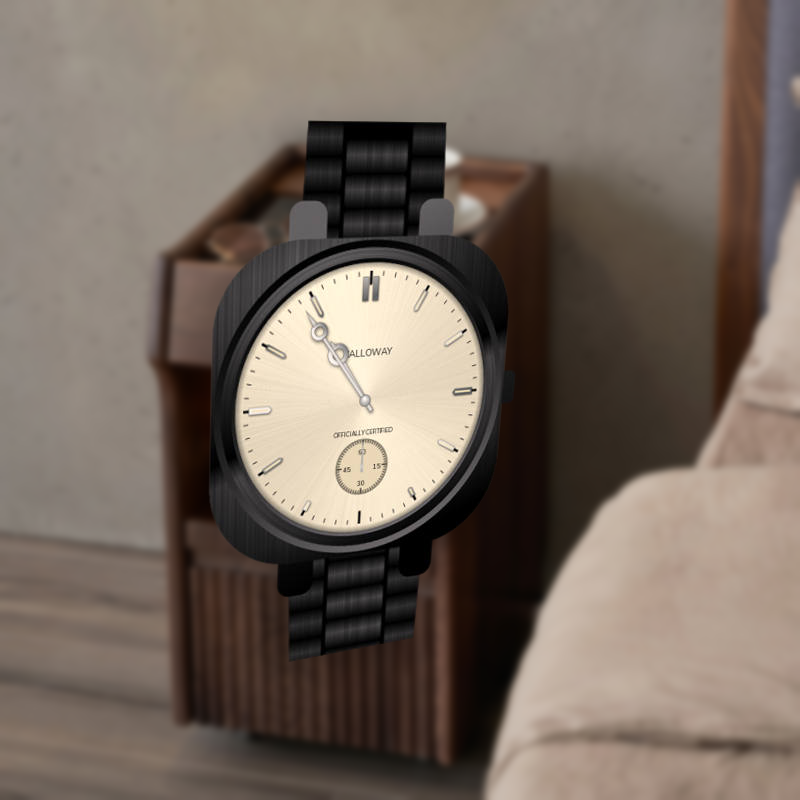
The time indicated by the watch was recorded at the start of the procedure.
10:54
